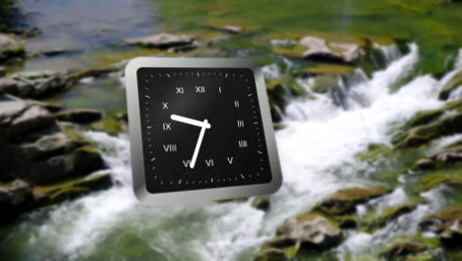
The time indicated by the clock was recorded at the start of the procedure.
9:34
